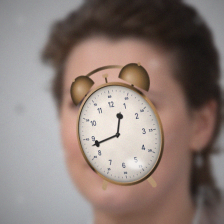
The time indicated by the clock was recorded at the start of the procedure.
12:43
